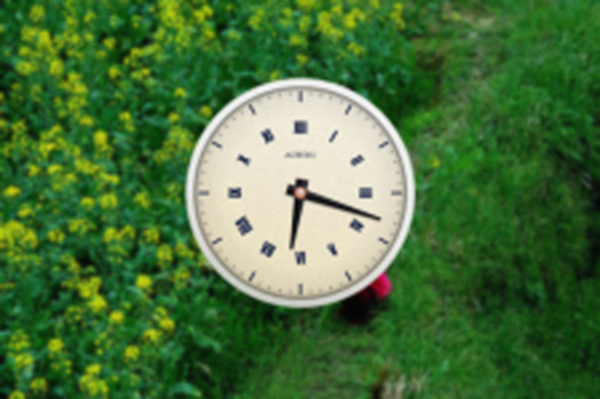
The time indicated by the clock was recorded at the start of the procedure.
6:18
